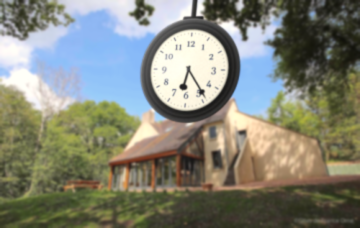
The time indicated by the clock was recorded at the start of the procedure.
6:24
